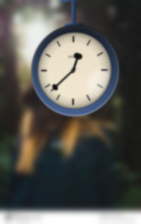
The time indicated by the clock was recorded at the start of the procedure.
12:38
